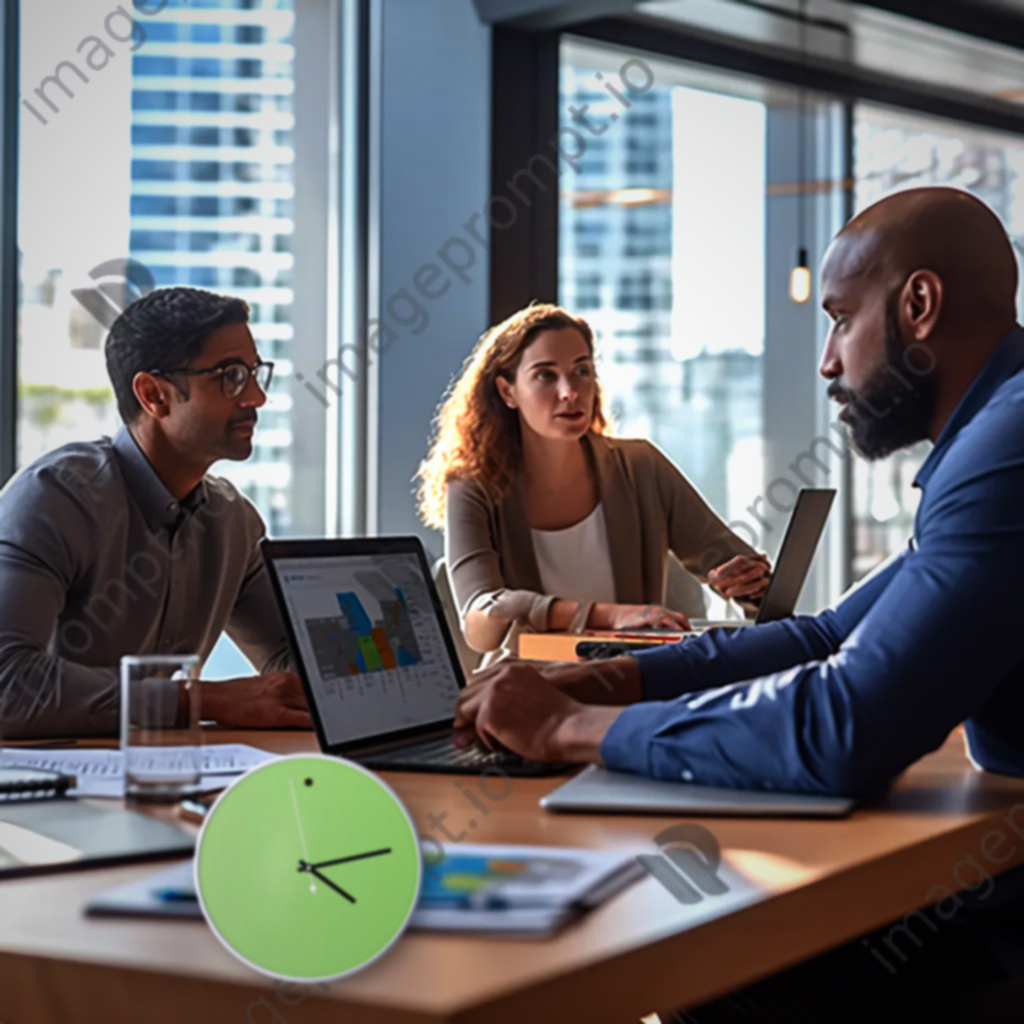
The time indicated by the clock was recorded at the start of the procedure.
4:12:58
